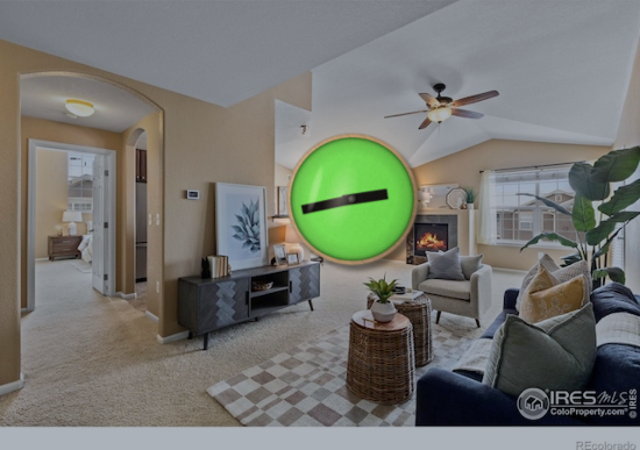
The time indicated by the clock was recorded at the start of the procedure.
2:43
